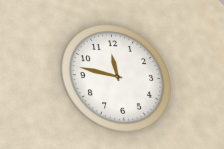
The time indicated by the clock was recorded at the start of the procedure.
11:47
